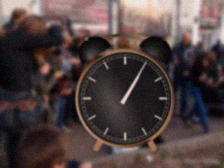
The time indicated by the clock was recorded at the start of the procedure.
1:05
